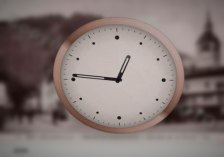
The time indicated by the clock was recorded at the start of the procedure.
12:46
